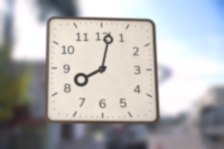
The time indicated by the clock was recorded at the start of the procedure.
8:02
